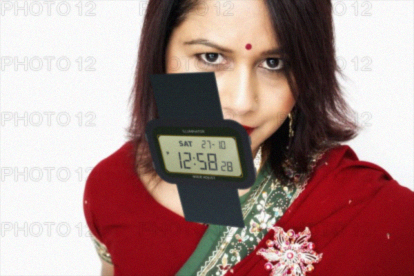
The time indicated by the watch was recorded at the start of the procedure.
12:58:28
